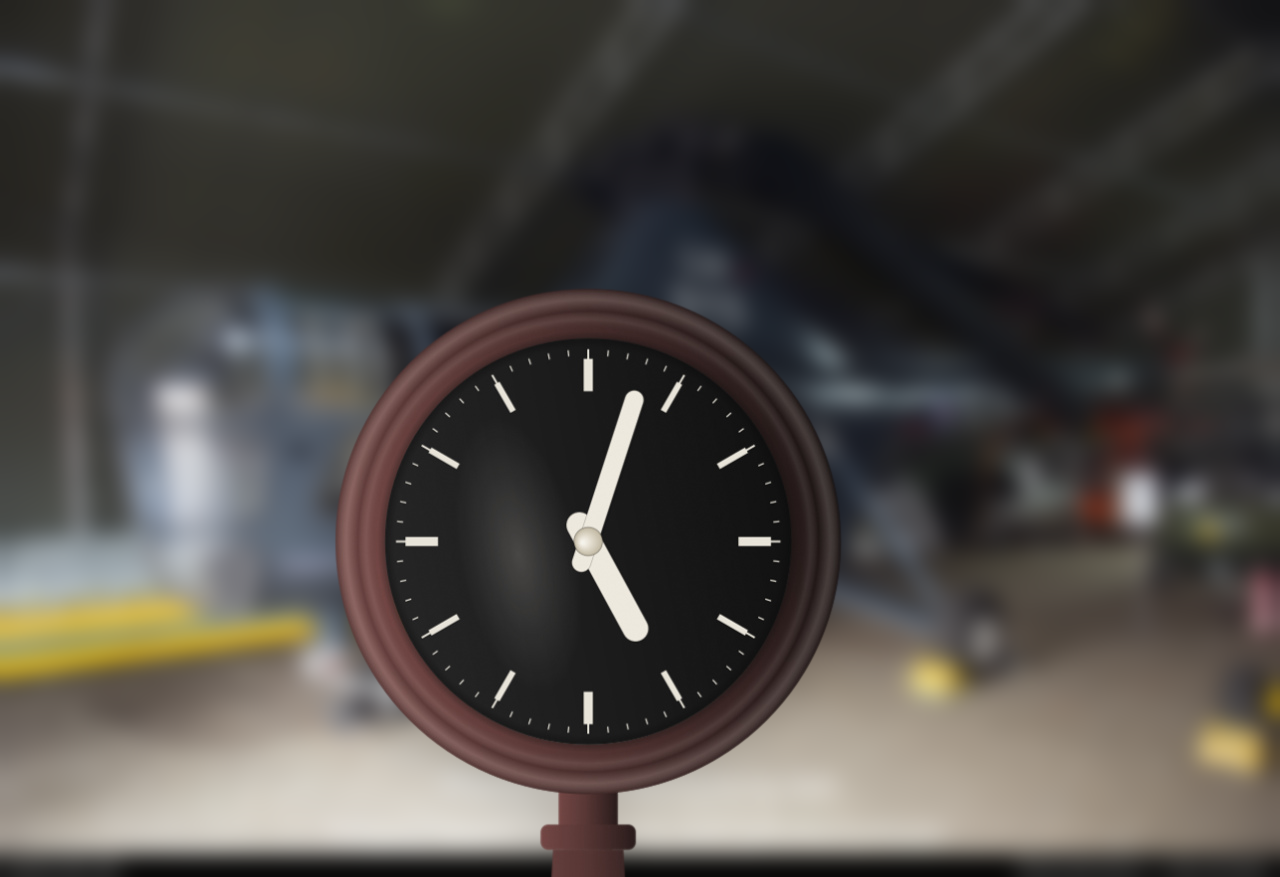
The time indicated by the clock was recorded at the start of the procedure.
5:03
